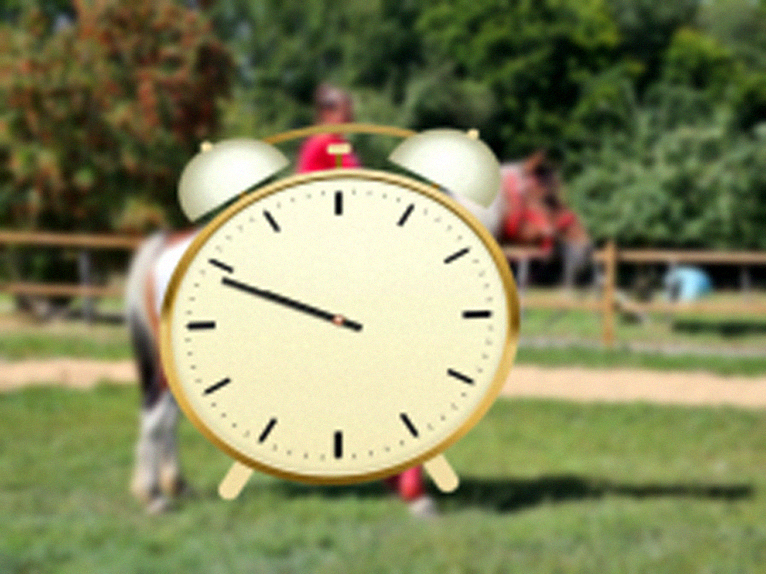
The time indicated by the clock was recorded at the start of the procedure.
9:49
